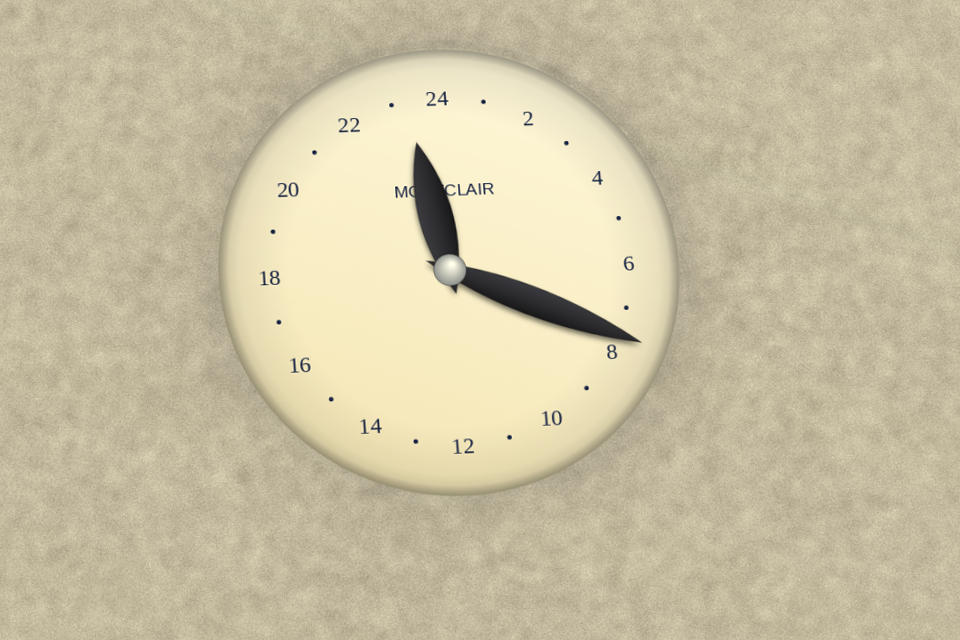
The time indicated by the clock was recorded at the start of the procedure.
23:19
